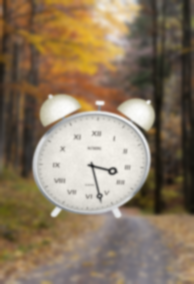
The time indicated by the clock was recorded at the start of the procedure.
3:27
